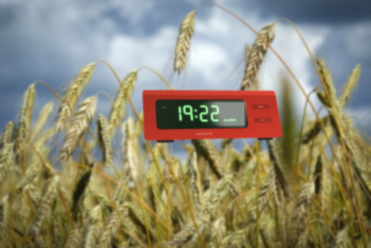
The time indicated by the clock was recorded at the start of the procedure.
19:22
